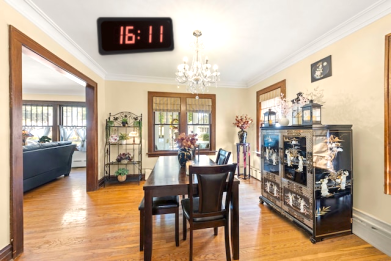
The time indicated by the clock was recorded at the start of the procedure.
16:11
